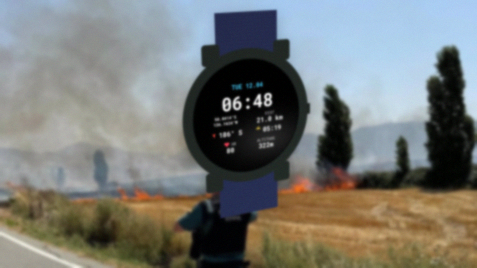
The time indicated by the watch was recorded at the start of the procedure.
6:48
